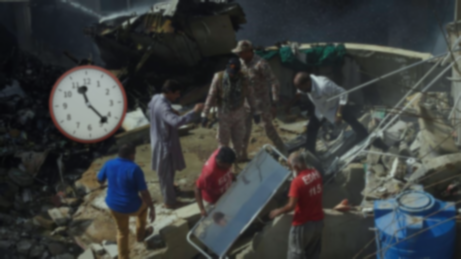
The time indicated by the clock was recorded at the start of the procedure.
11:23
